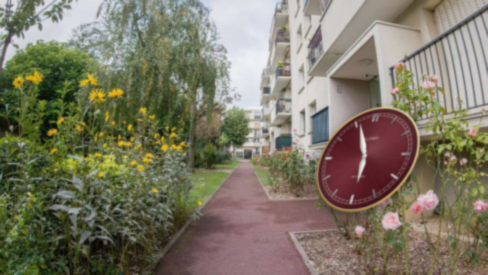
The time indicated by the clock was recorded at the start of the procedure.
5:56
